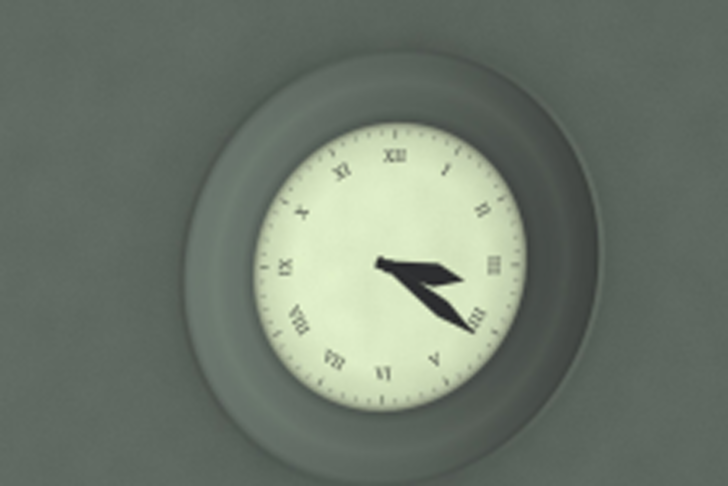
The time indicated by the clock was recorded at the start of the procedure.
3:21
